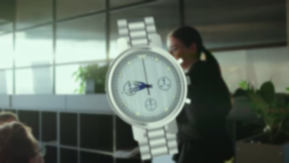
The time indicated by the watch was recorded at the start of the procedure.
9:44
